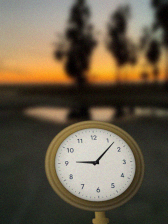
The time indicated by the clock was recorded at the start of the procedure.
9:07
